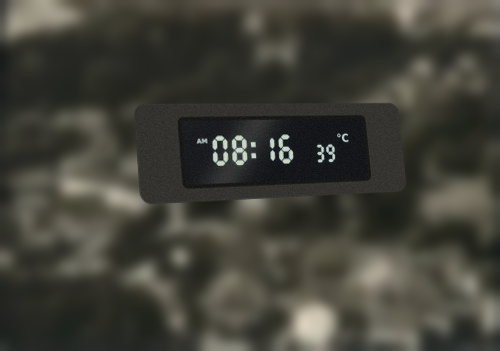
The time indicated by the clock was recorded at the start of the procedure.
8:16
